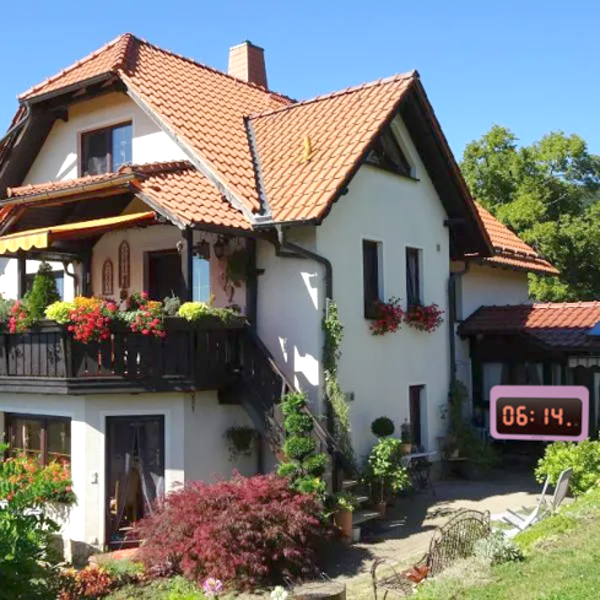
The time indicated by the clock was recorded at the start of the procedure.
6:14
